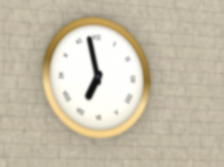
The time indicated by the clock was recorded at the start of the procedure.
6:58
